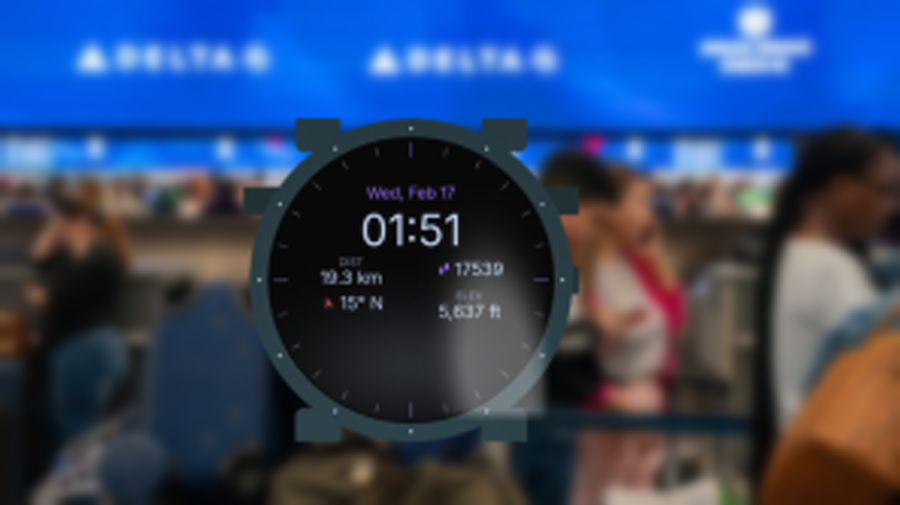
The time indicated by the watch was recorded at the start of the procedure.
1:51
